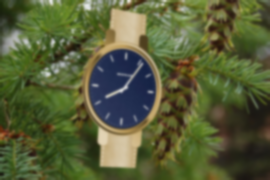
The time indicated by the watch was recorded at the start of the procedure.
8:06
